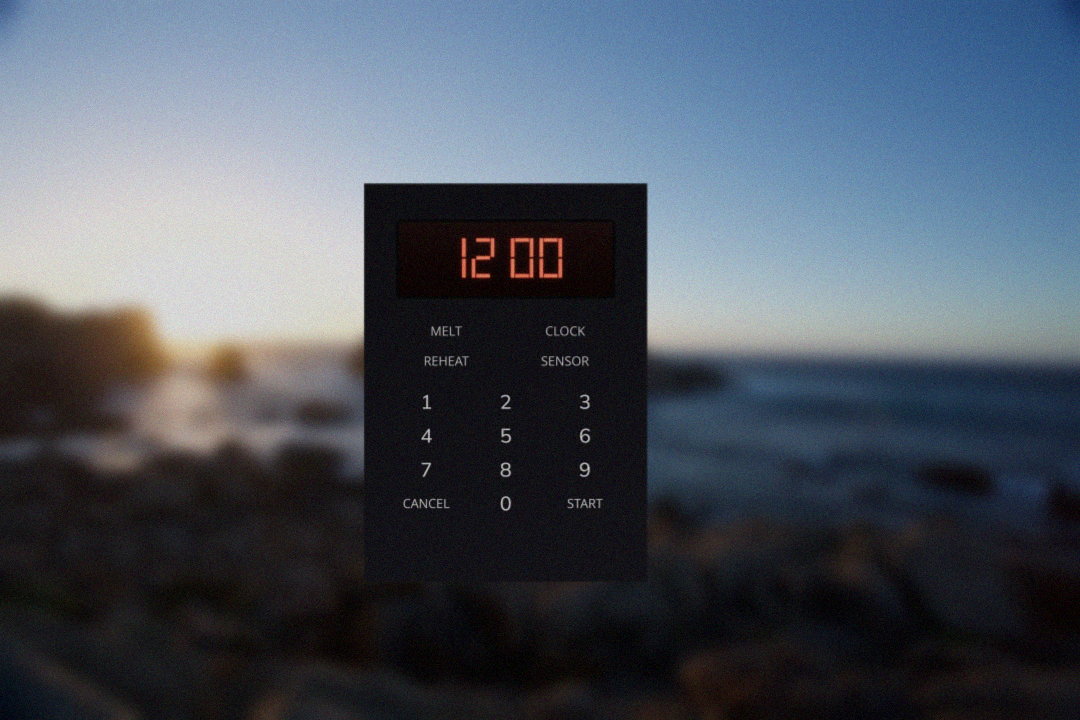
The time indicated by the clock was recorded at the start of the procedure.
12:00
